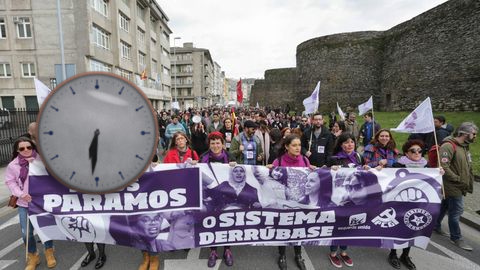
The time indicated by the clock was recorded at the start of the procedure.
6:31
